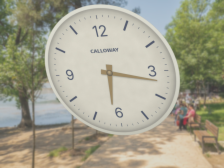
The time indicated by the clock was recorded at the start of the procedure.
6:17
